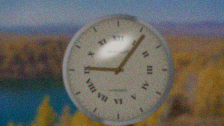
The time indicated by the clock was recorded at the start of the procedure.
9:06
